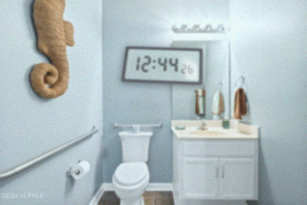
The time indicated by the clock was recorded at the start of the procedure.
12:44
